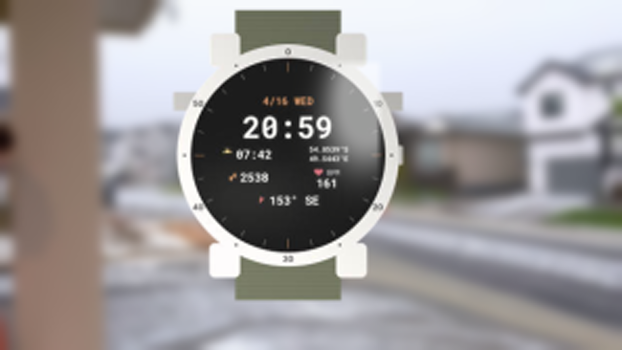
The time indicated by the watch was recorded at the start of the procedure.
20:59
